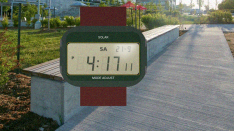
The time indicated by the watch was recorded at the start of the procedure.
4:17:11
